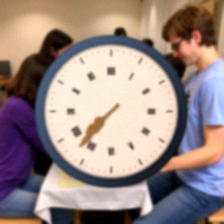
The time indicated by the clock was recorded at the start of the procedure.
7:37
